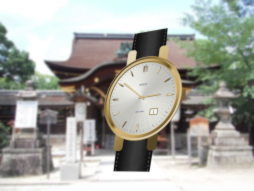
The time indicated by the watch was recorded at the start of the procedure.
2:51
